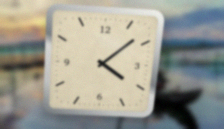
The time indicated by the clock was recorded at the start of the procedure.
4:08
